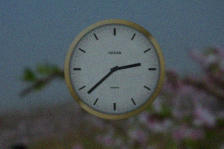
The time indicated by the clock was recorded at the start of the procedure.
2:38
